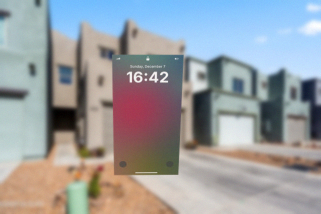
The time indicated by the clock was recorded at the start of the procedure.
16:42
